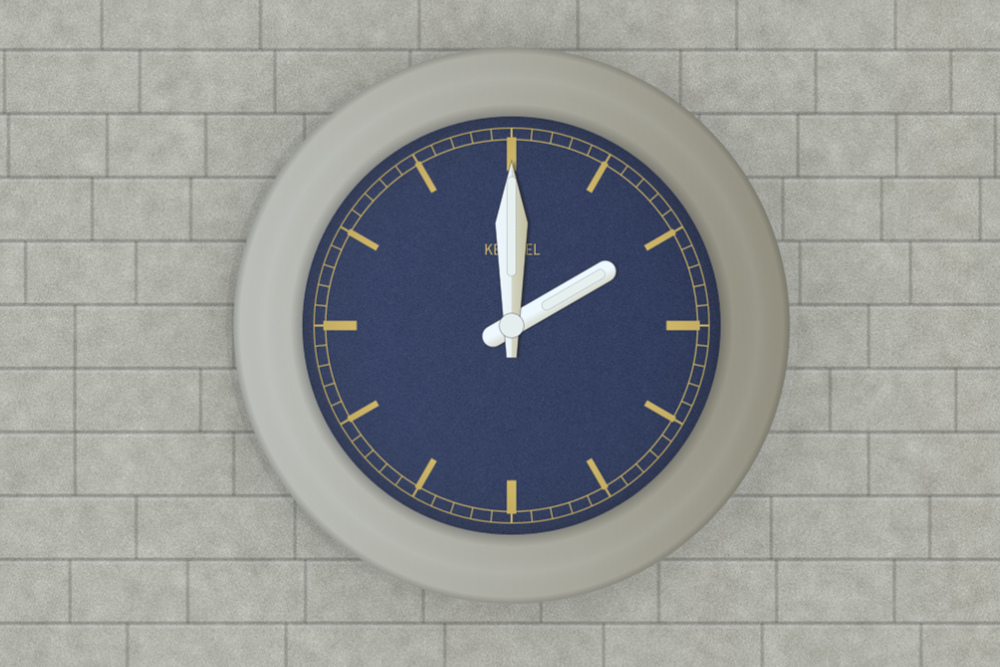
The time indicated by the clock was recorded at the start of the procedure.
2:00
